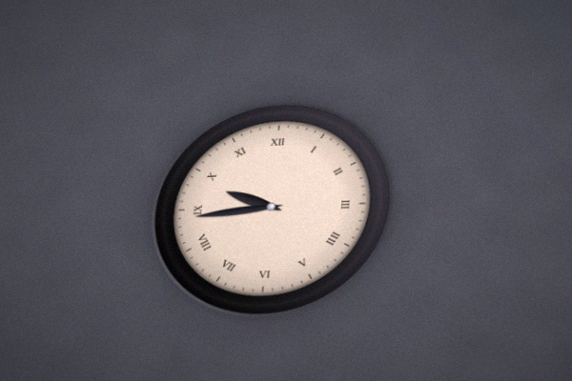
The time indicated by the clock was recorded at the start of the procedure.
9:44
